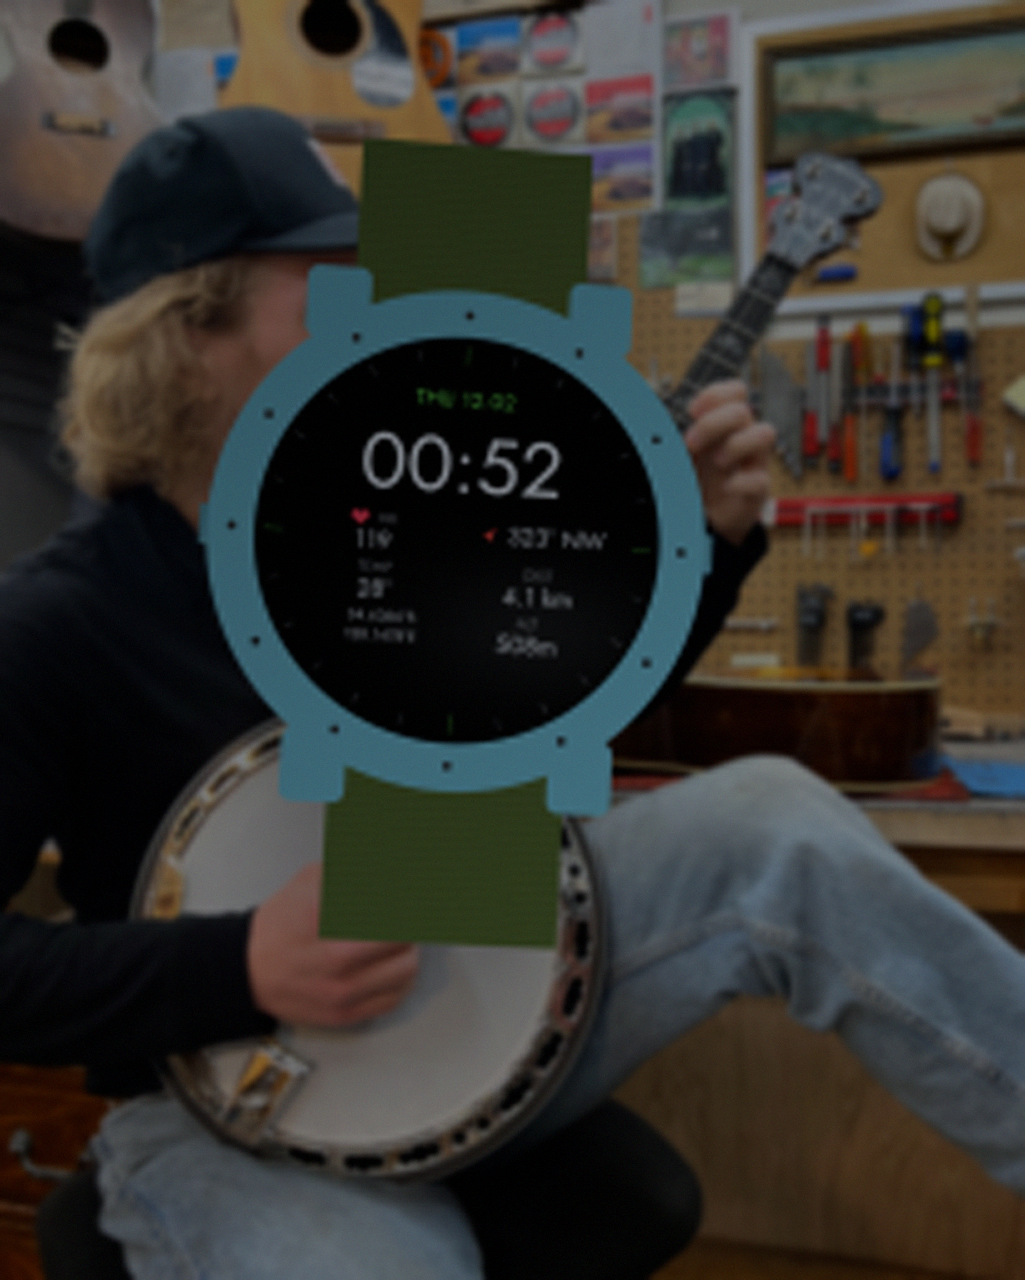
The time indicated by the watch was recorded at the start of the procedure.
0:52
